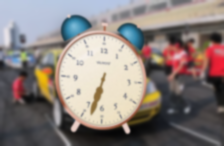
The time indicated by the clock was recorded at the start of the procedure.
6:33
